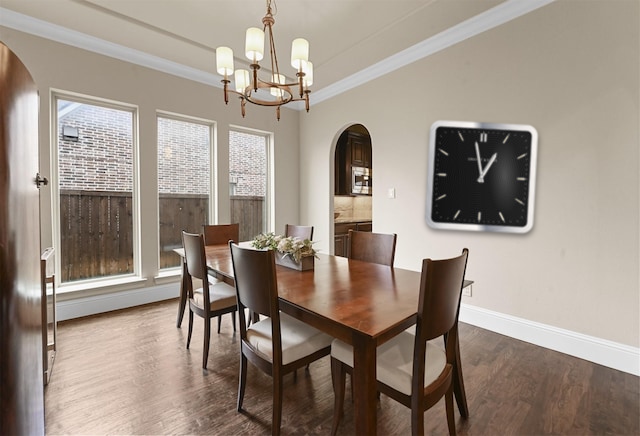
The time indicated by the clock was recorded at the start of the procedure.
12:58
